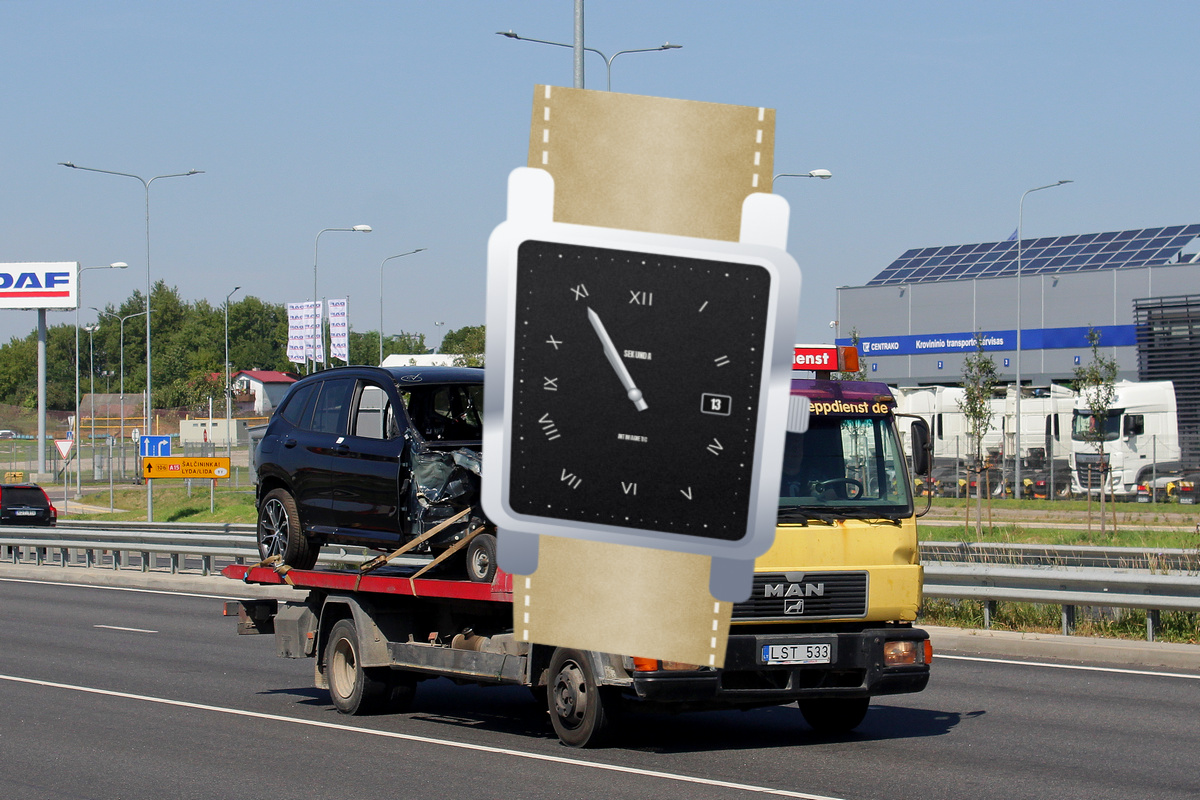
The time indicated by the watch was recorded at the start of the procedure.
10:55
